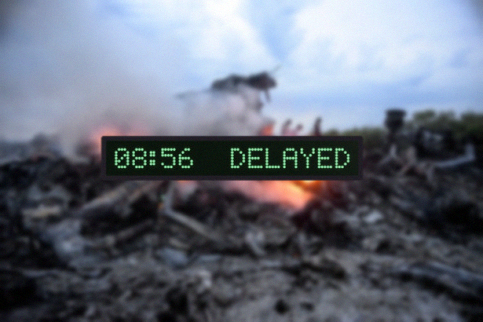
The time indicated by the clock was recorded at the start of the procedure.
8:56
